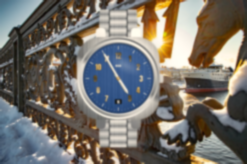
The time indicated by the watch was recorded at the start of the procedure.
4:55
